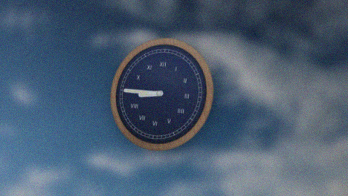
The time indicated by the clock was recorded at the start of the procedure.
8:45
